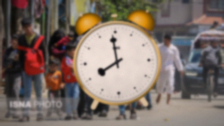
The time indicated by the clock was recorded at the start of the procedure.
7:59
